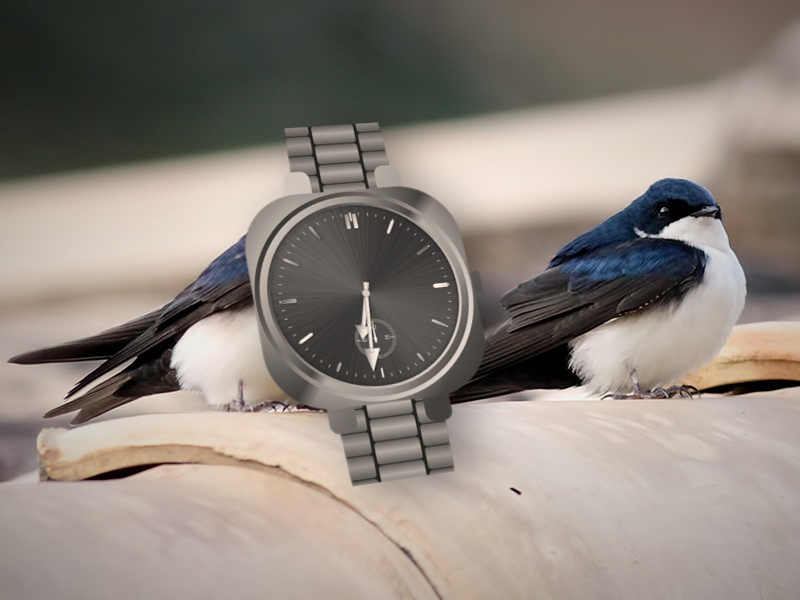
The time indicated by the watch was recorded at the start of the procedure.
6:31
